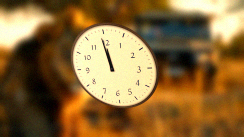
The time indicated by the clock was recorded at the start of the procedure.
11:59
